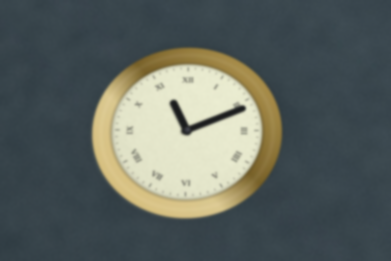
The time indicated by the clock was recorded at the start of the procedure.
11:11
